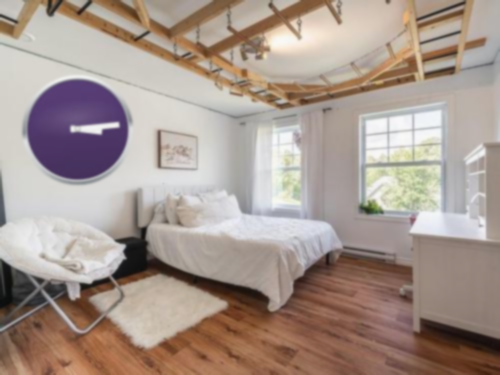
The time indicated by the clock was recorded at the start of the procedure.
3:14
